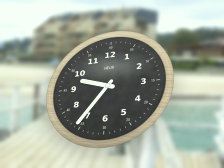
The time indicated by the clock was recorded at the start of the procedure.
9:36
